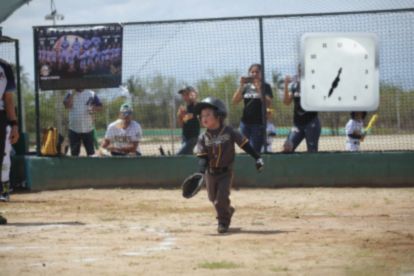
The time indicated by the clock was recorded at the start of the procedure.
6:34
